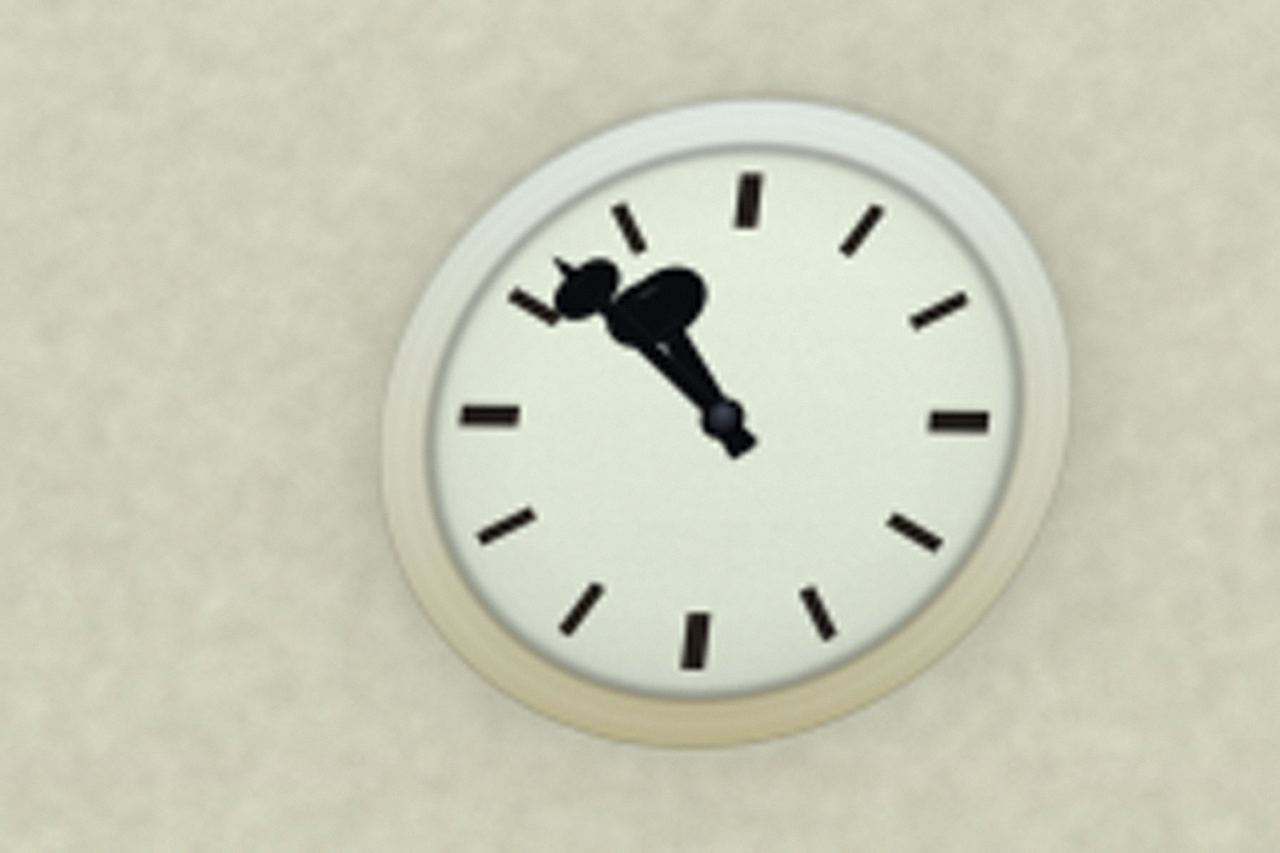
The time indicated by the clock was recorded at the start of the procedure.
10:52
